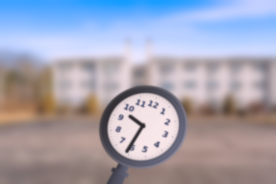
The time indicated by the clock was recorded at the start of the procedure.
9:31
